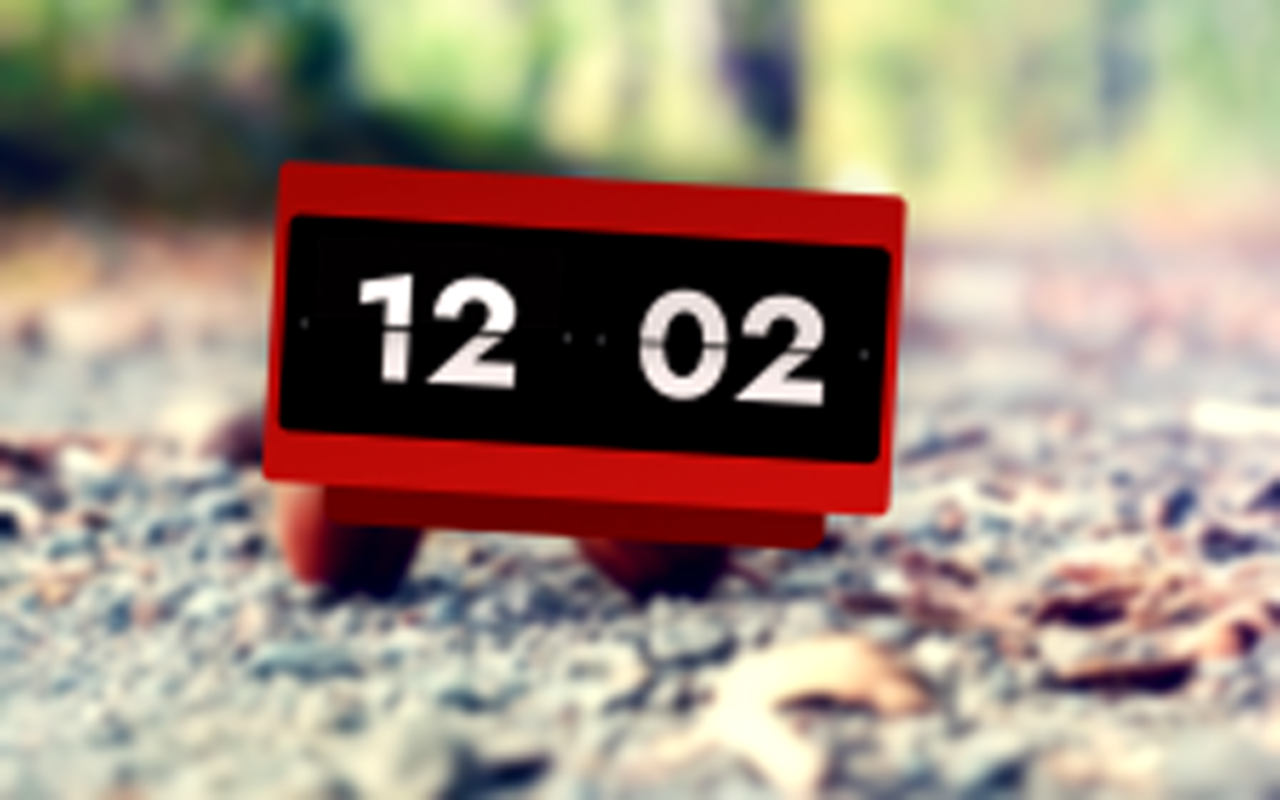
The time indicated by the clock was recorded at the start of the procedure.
12:02
